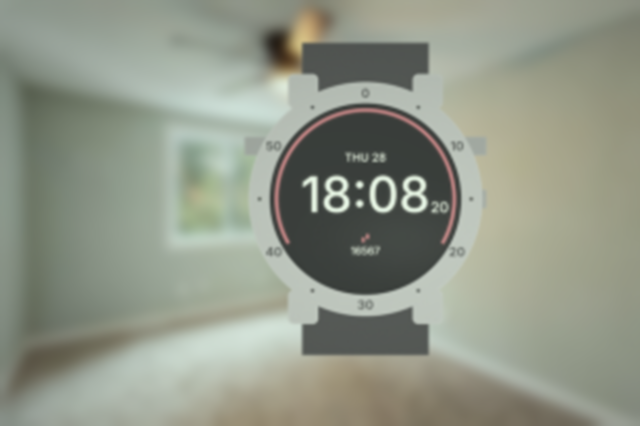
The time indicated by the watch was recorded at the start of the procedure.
18:08
